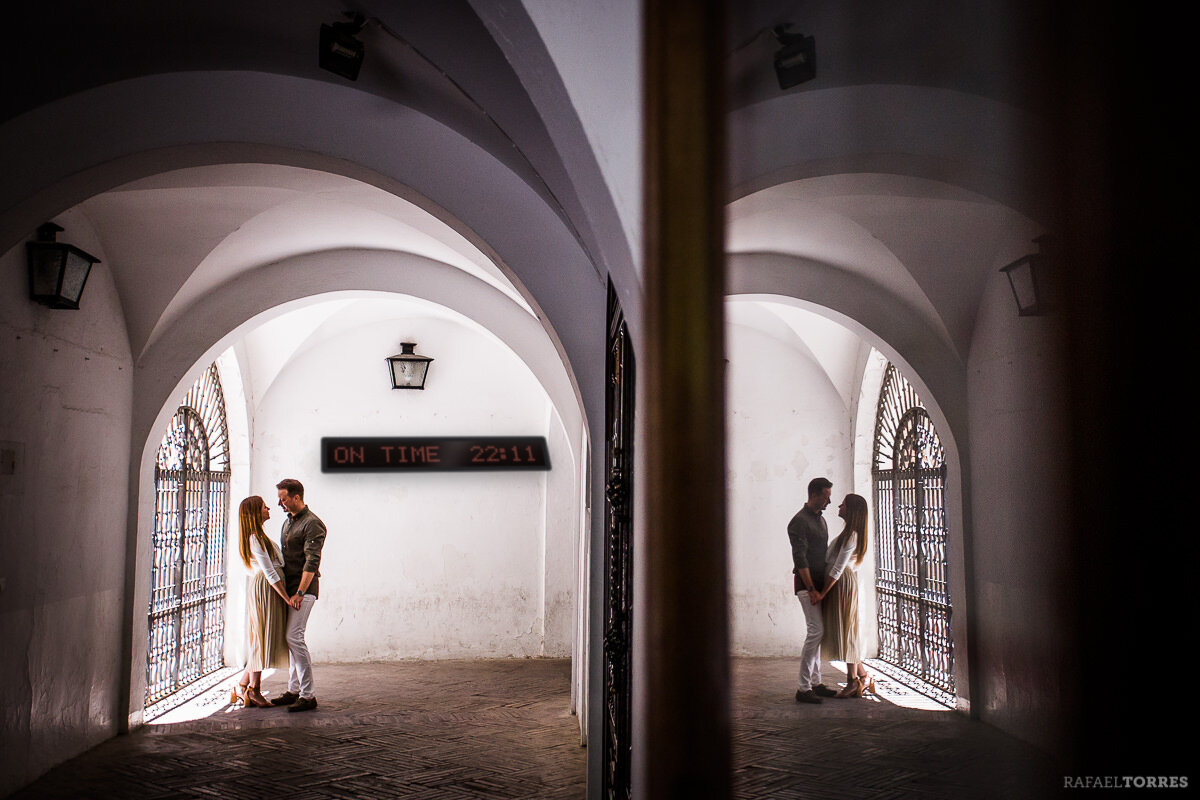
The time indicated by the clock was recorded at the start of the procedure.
22:11
